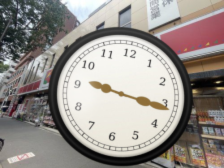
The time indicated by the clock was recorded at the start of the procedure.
9:16
